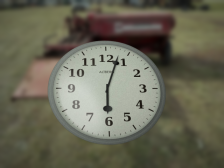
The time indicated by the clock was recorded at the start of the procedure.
6:03
